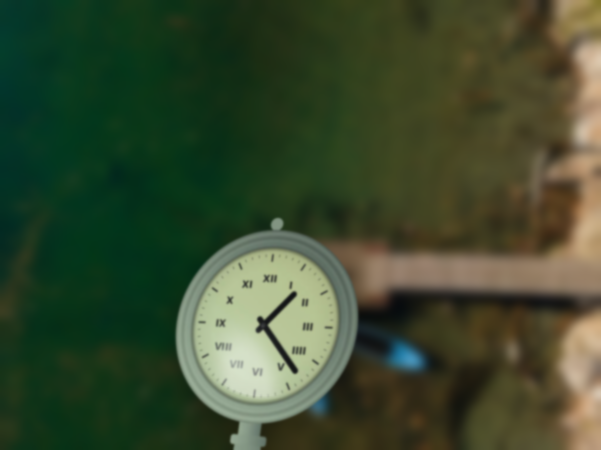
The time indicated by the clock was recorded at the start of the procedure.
1:23
